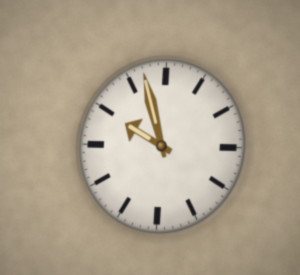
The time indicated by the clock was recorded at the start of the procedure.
9:57
